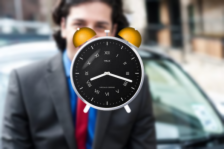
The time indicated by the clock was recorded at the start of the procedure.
8:18
